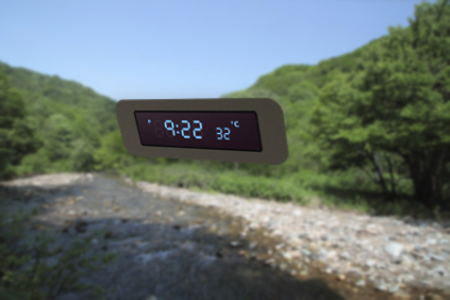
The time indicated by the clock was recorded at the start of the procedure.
9:22
